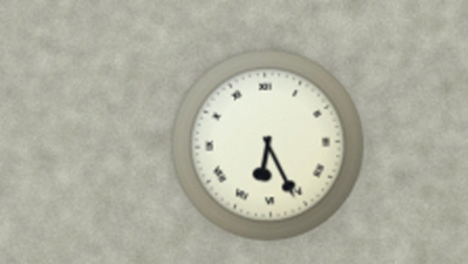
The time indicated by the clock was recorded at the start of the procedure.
6:26
